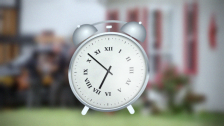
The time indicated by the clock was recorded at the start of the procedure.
6:52
